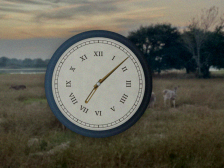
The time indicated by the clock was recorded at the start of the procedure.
7:08
